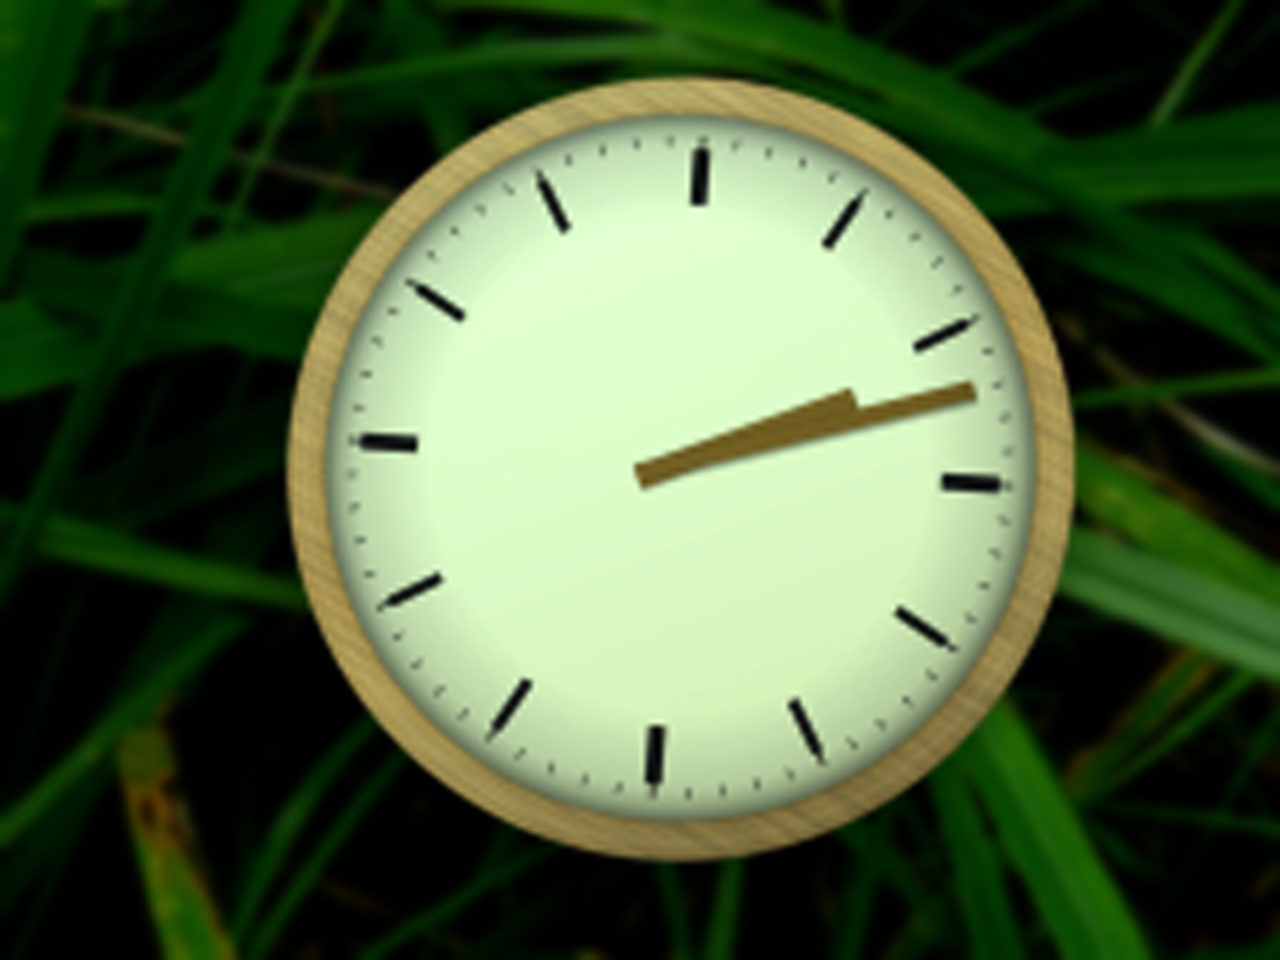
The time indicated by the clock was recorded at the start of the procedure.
2:12
